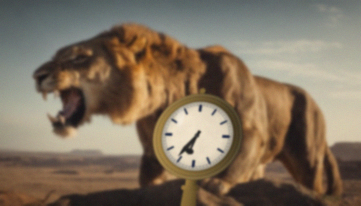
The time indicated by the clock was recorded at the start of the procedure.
6:36
